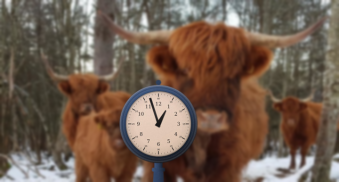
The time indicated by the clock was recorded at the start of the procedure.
12:57
